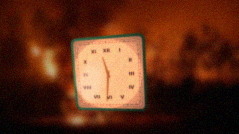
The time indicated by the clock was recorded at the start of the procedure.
11:31
